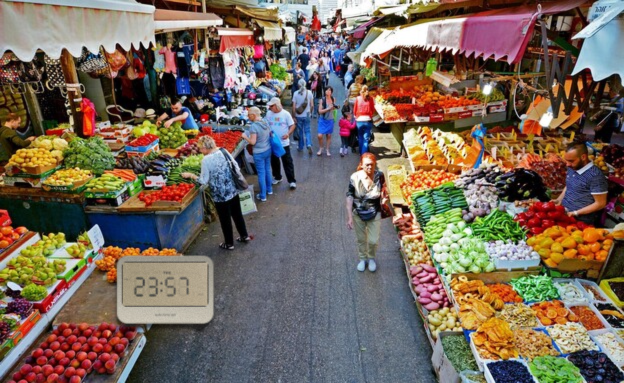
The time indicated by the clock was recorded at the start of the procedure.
23:57
